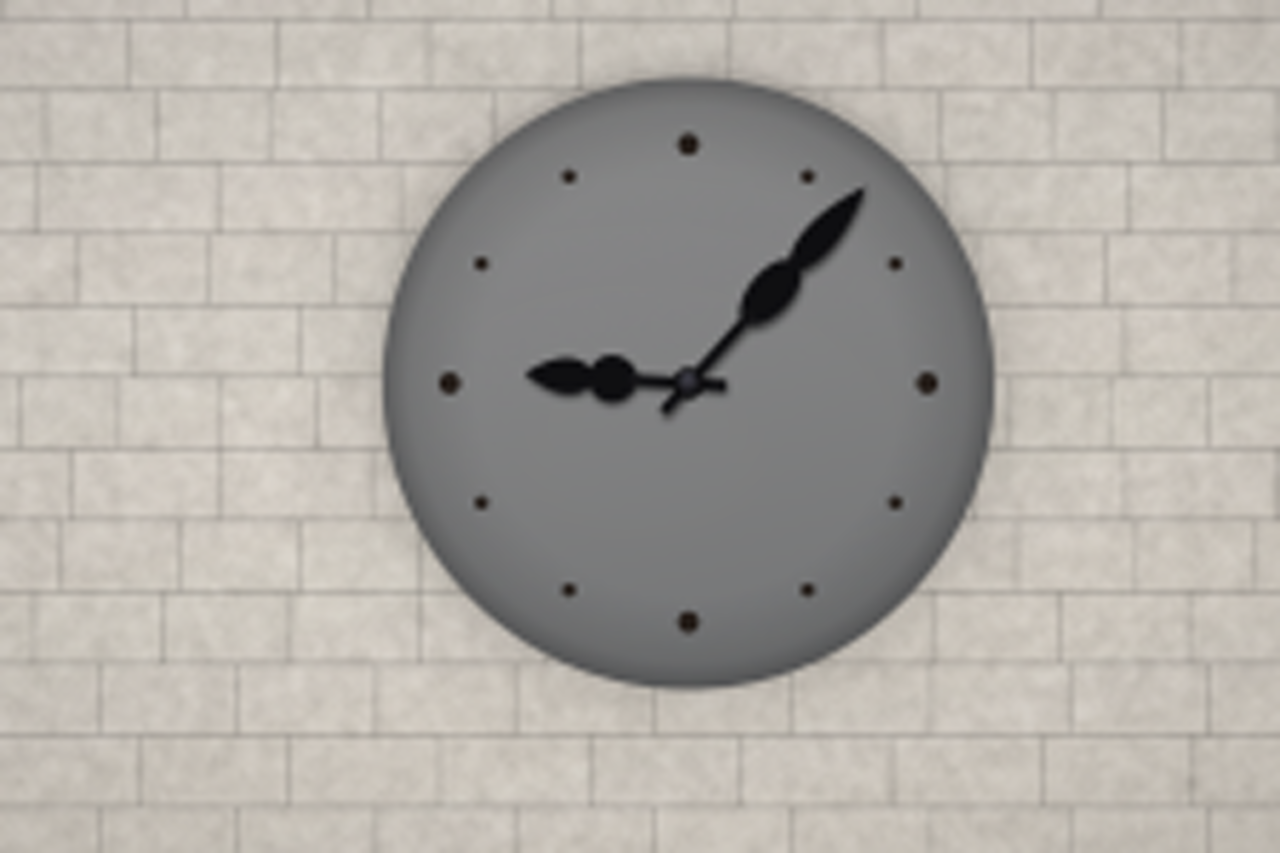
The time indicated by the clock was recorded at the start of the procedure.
9:07
